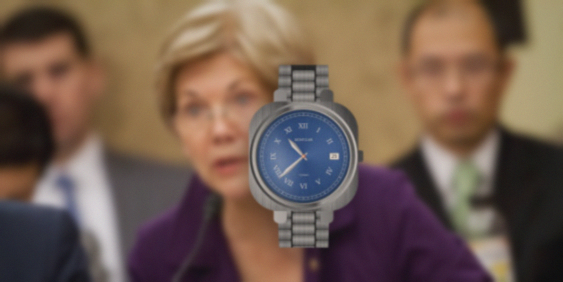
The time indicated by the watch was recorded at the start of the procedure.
10:38
